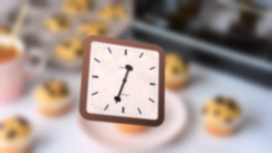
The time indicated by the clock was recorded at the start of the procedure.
12:33
